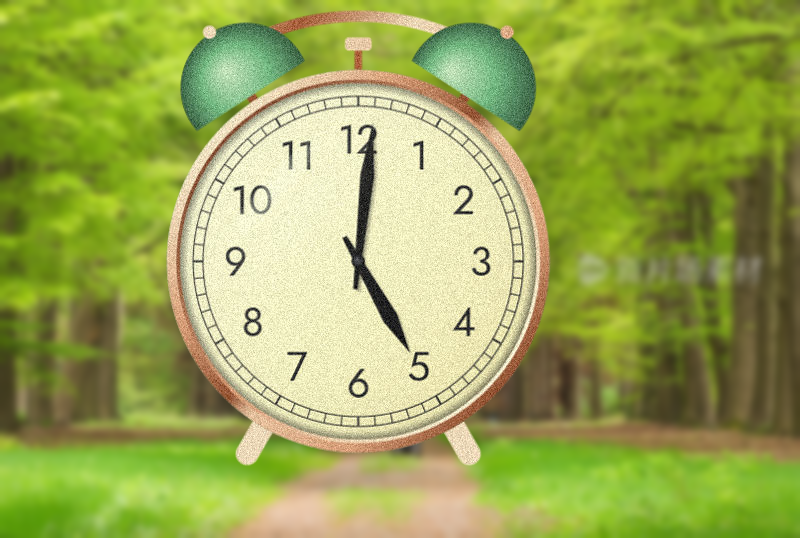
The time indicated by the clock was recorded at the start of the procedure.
5:01
